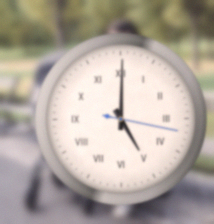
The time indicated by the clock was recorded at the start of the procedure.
5:00:17
